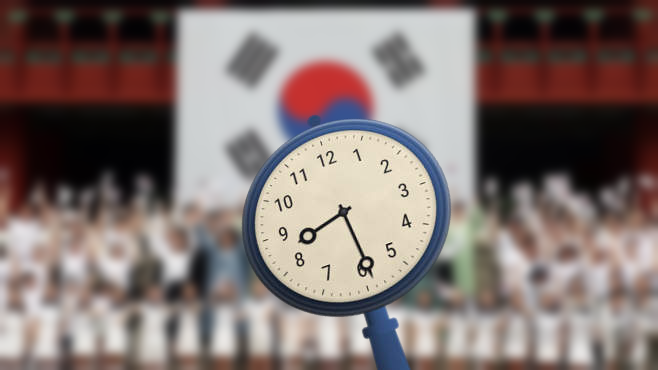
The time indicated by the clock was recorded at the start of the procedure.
8:29
